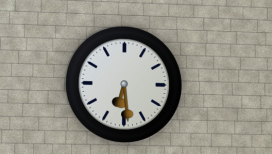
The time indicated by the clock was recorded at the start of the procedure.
6:29
